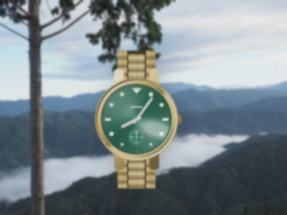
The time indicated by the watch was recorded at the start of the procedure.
8:06
